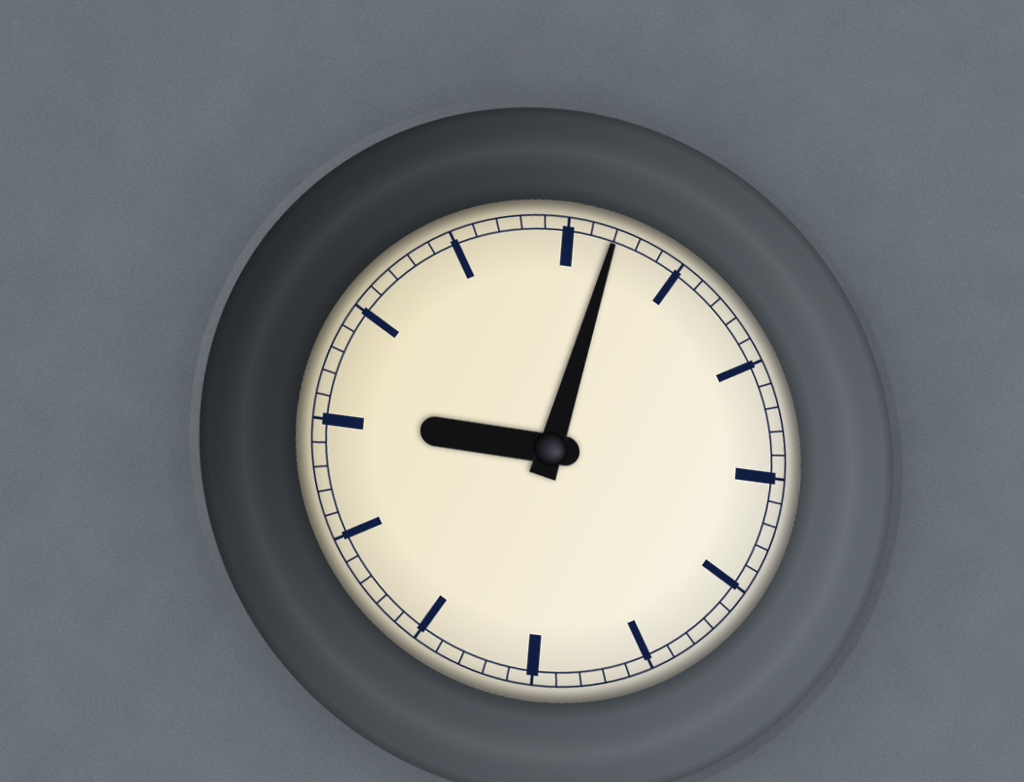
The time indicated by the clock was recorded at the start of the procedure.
9:02
